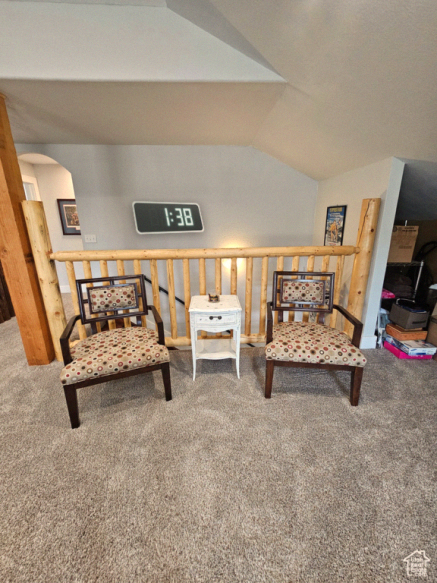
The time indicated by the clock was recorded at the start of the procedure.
1:38
